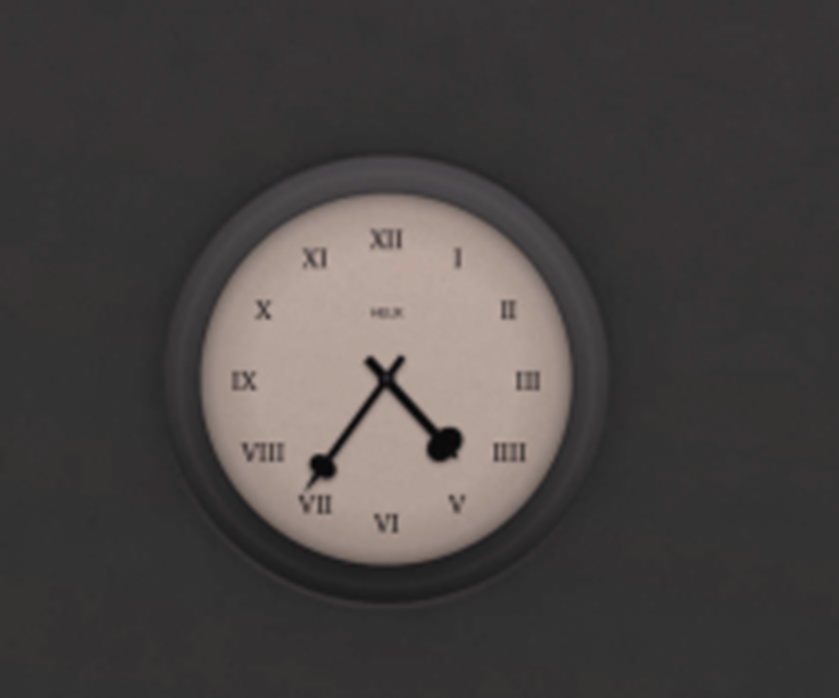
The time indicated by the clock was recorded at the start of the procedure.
4:36
